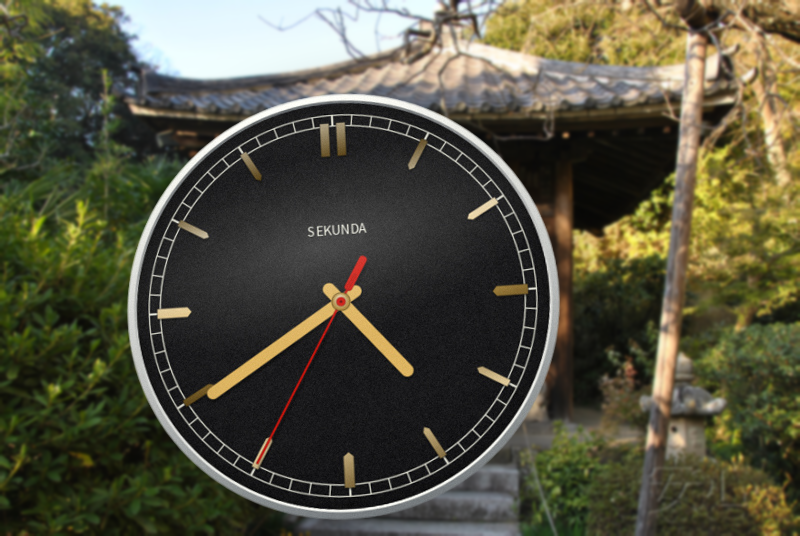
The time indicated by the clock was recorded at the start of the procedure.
4:39:35
